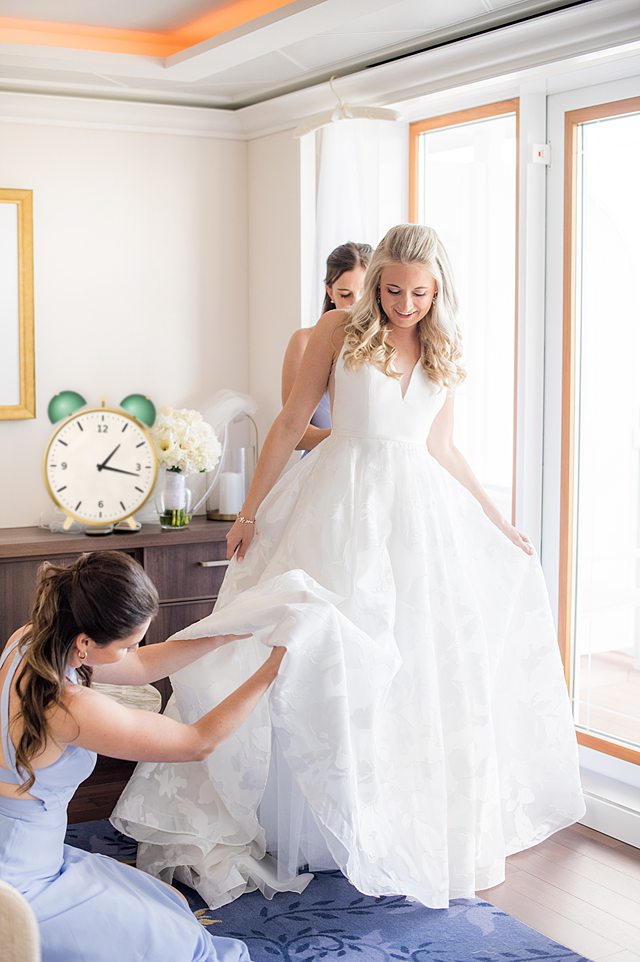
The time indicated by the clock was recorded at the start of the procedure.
1:17
